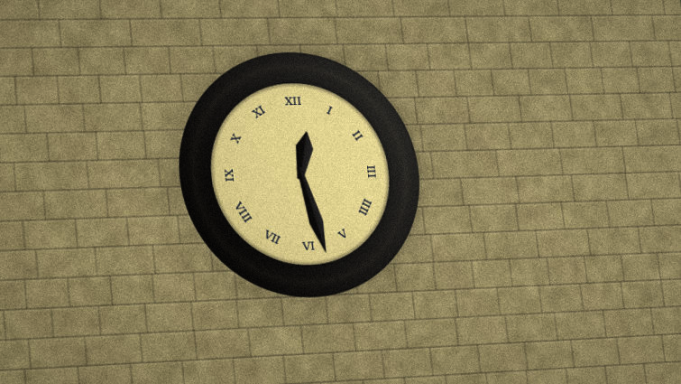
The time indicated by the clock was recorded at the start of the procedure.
12:28
